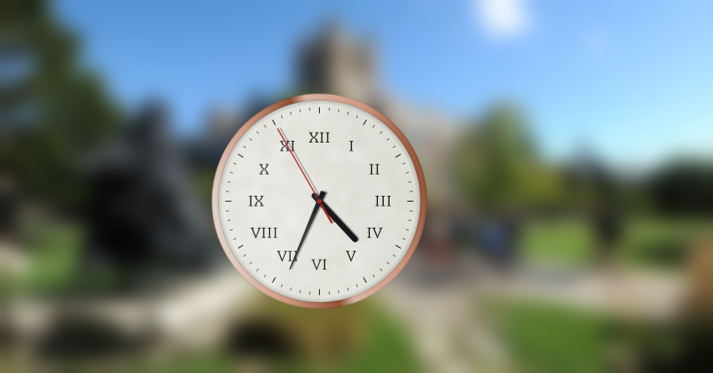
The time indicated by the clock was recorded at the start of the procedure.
4:33:55
